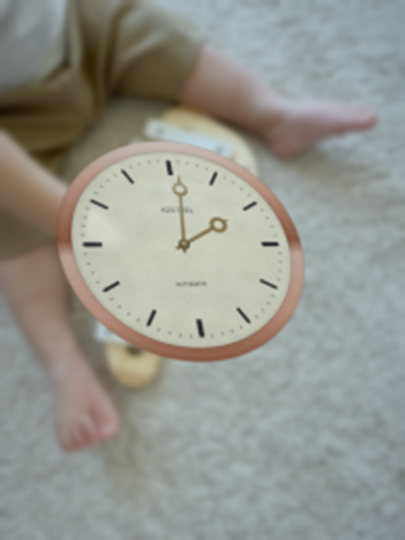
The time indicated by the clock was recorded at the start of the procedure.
2:01
